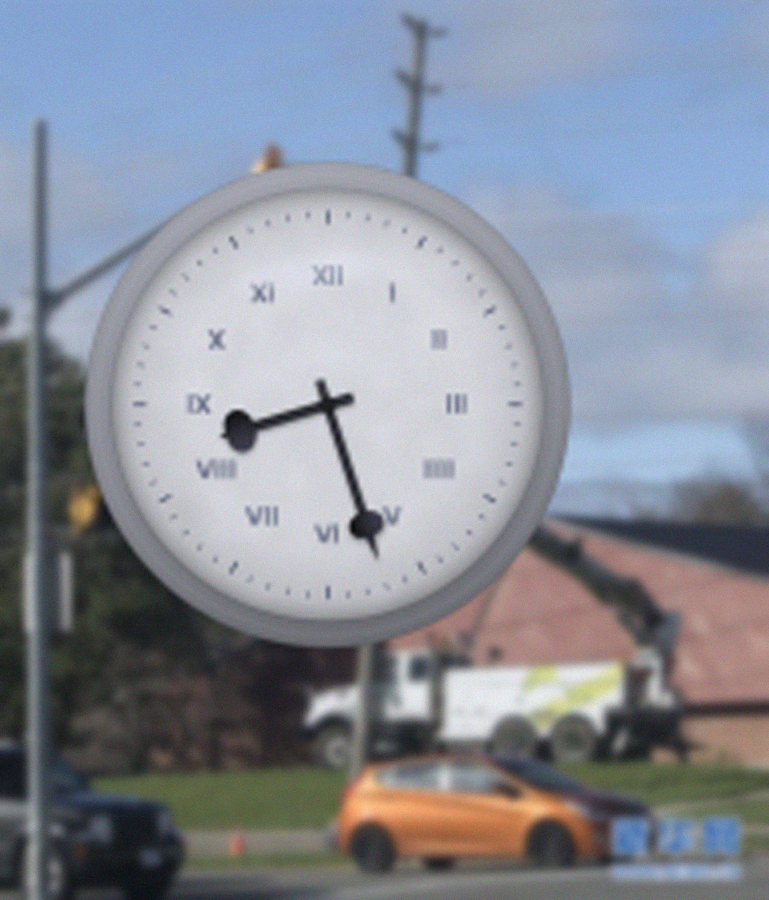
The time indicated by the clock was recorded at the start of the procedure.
8:27
